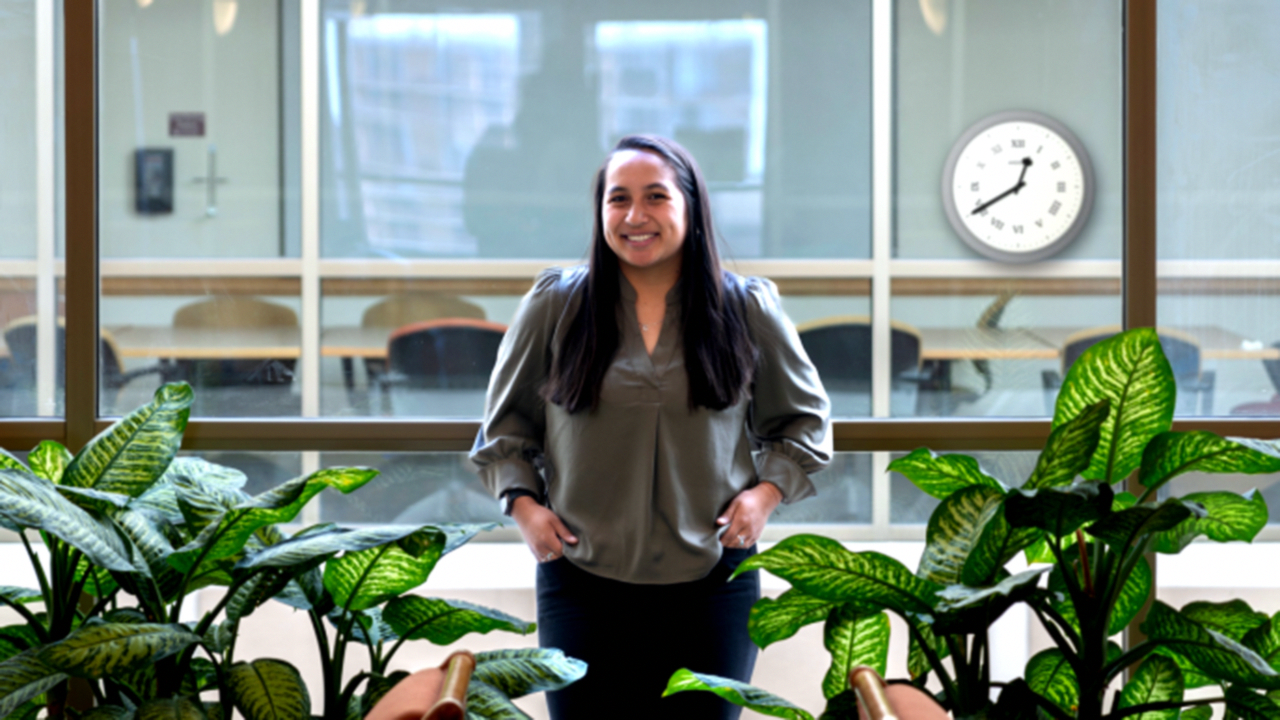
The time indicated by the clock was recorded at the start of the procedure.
12:40
